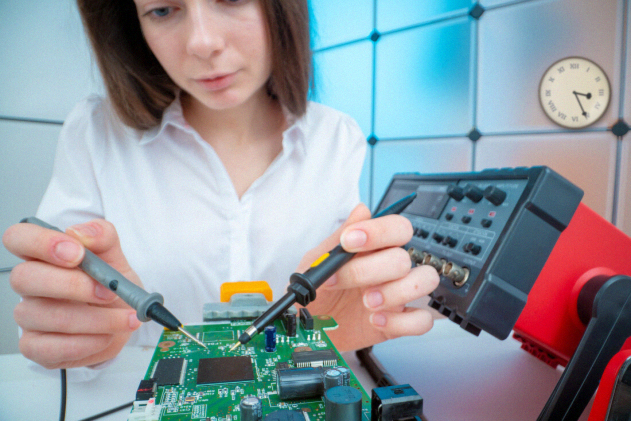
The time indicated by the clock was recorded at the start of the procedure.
3:26
